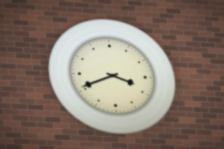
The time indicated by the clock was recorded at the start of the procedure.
3:41
